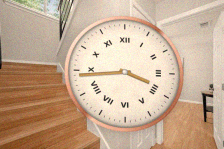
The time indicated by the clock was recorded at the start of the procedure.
3:44
